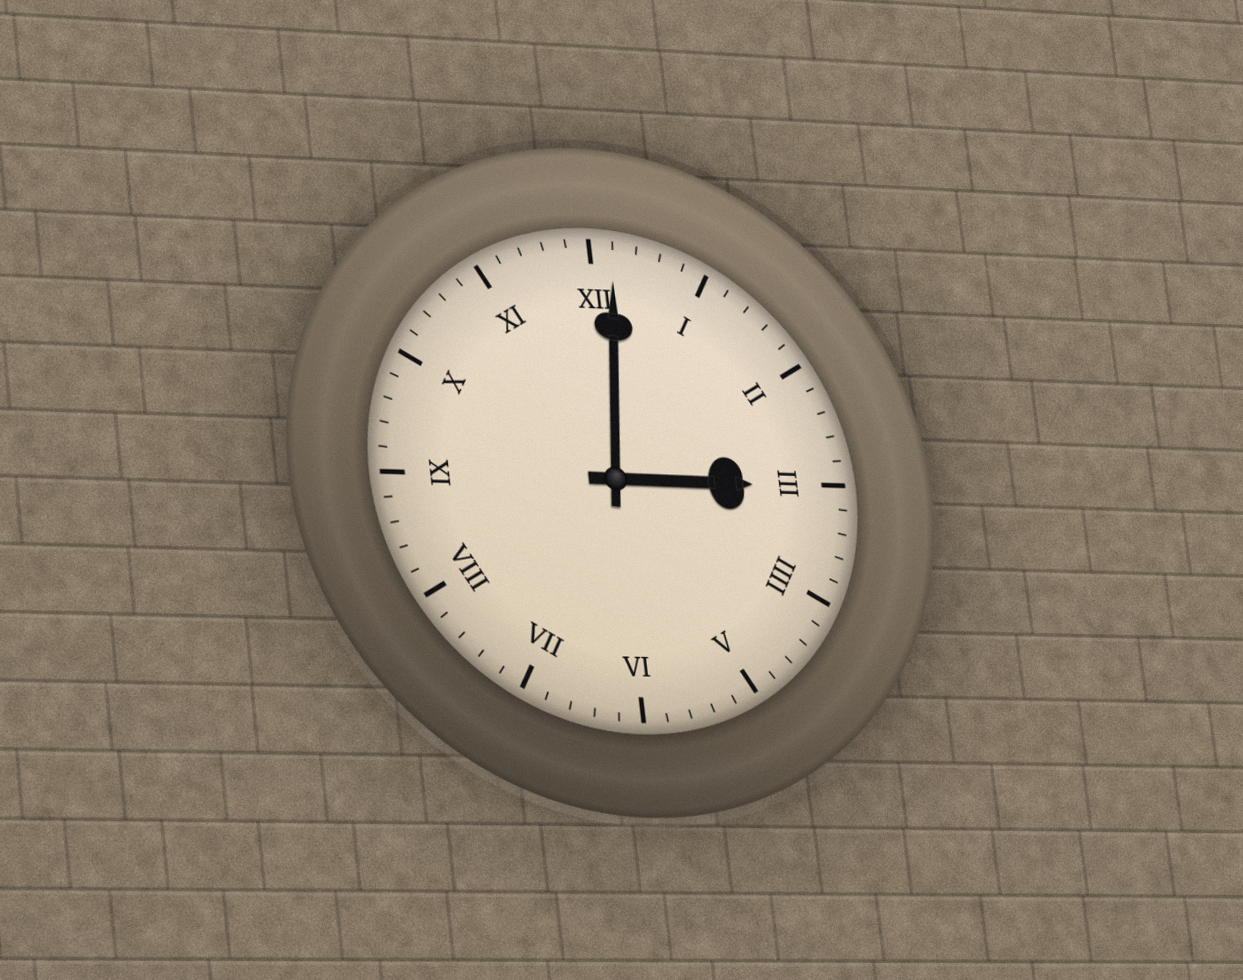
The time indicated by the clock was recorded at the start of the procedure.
3:01
